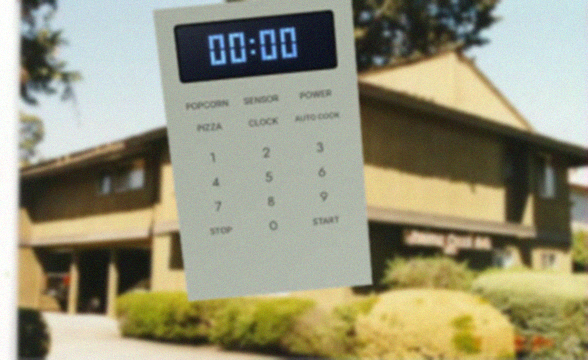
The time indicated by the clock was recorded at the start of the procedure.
0:00
